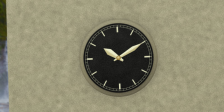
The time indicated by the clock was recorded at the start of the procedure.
10:10
